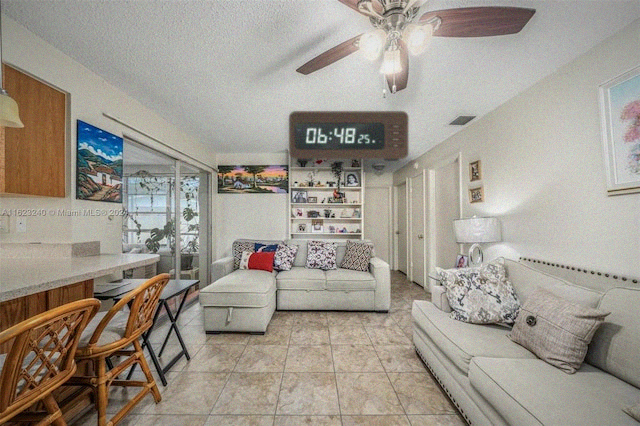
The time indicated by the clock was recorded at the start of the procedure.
6:48
